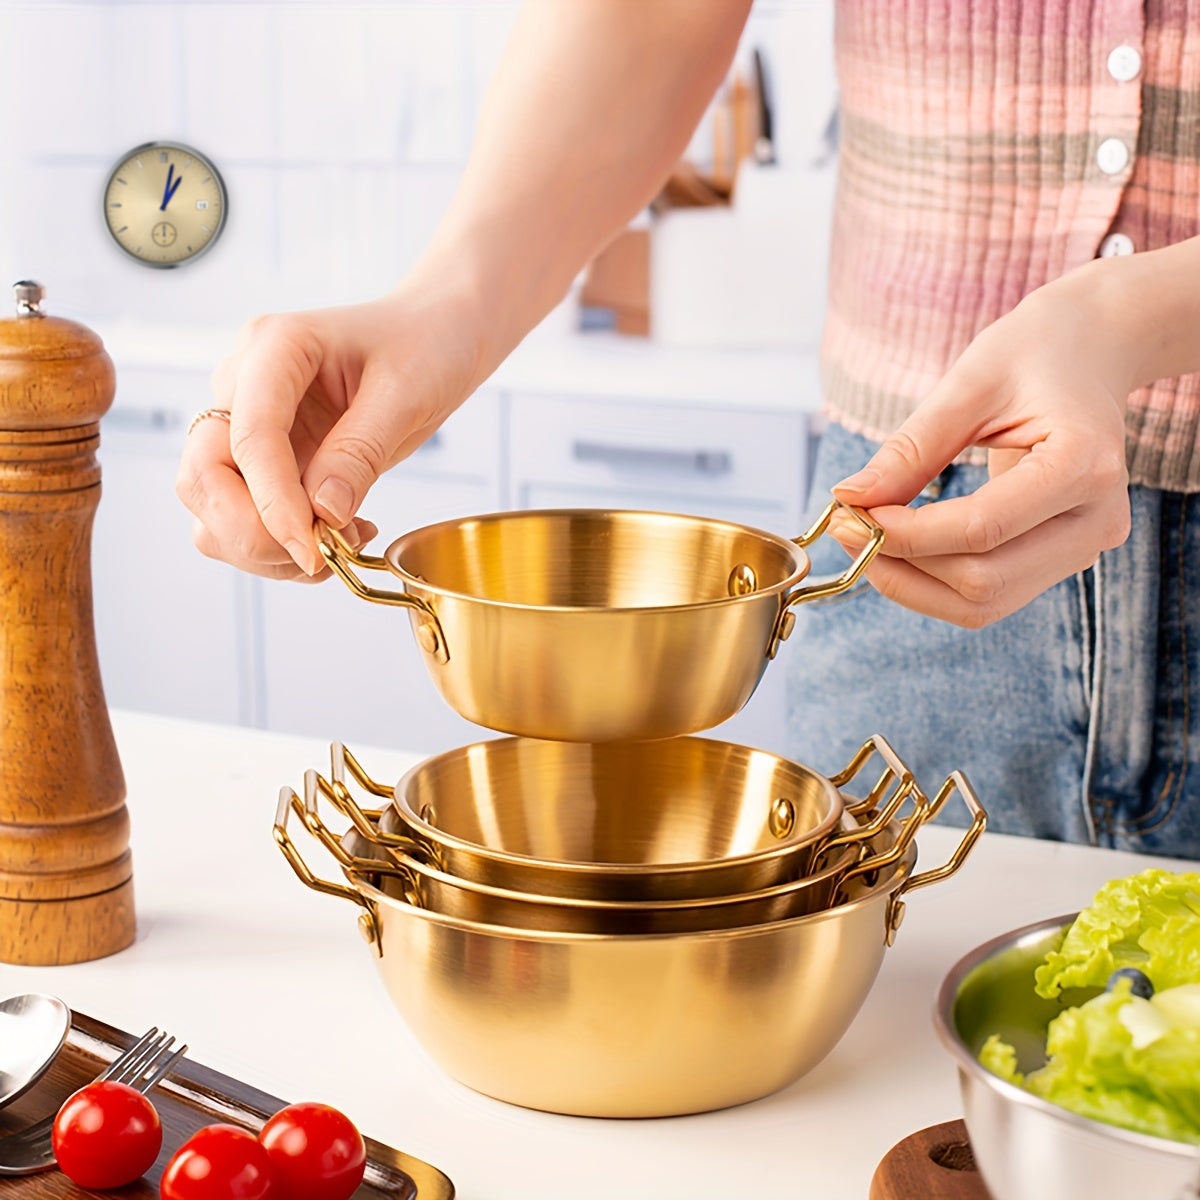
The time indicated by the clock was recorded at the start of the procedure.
1:02
